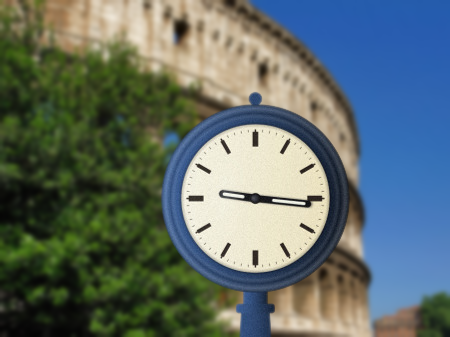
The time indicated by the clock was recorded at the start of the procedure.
9:16
